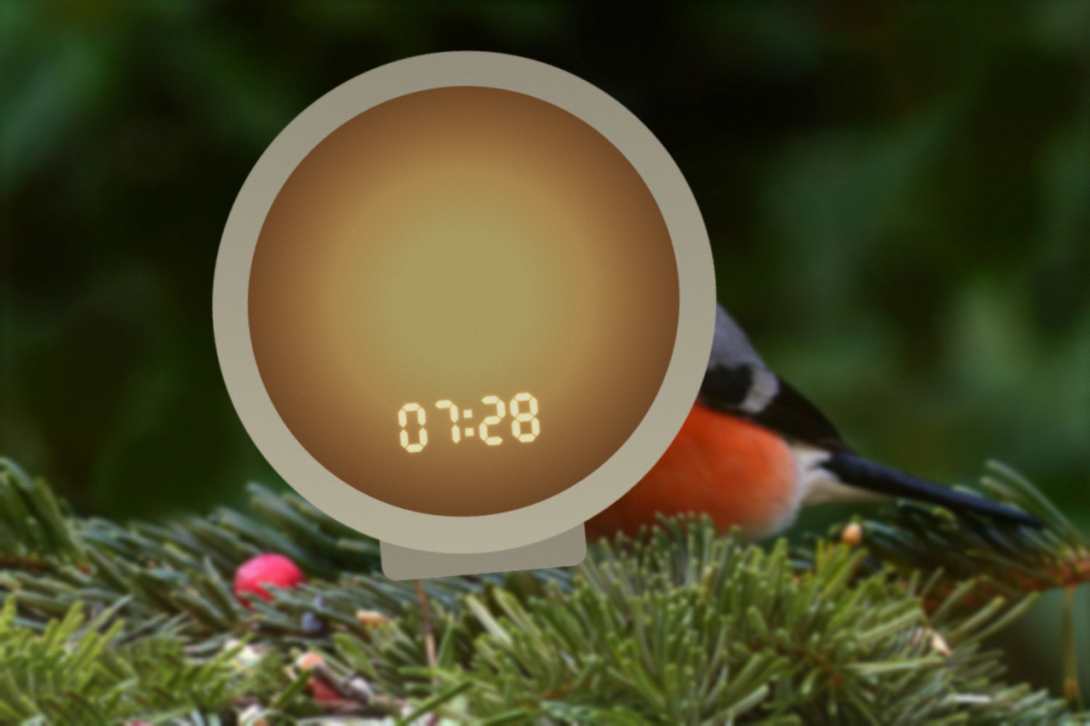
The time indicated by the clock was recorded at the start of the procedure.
7:28
